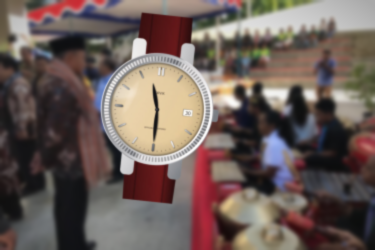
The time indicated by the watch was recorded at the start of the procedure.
11:30
